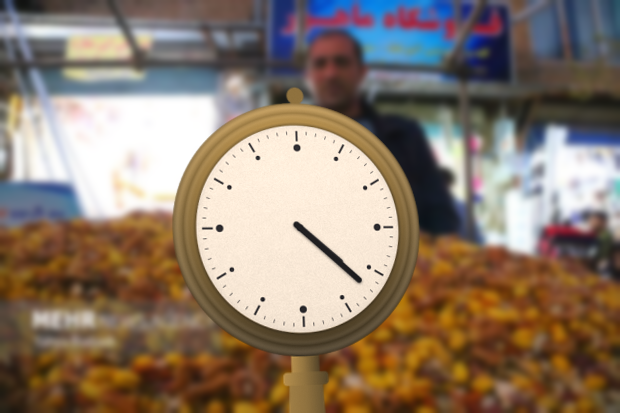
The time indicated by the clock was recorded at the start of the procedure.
4:22
